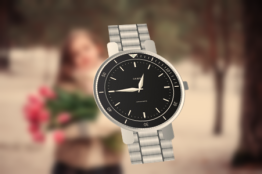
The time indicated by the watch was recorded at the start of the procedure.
12:45
